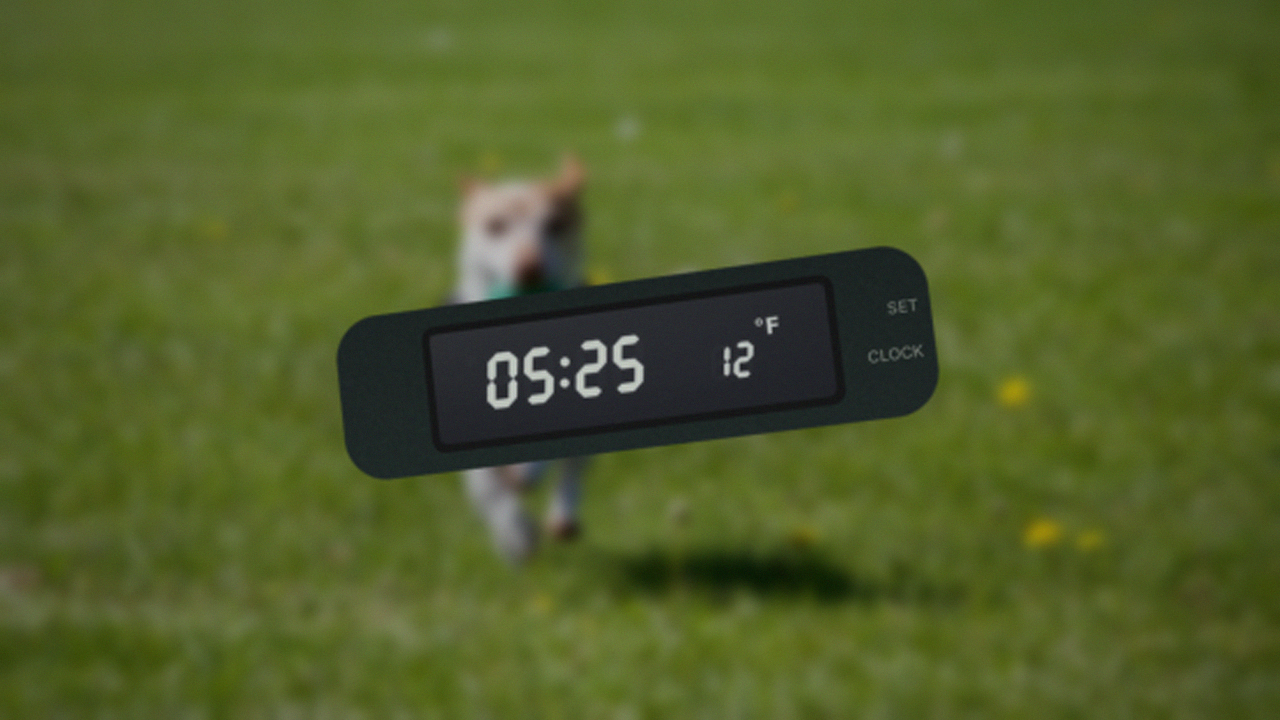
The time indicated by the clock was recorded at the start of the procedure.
5:25
